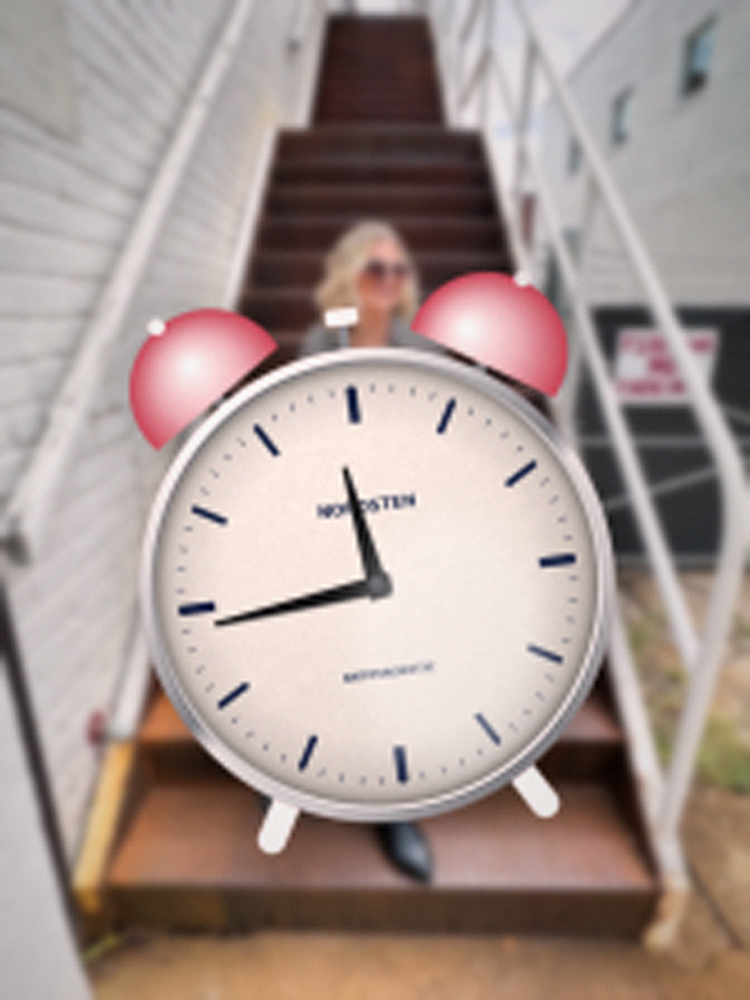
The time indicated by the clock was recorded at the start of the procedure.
11:44
